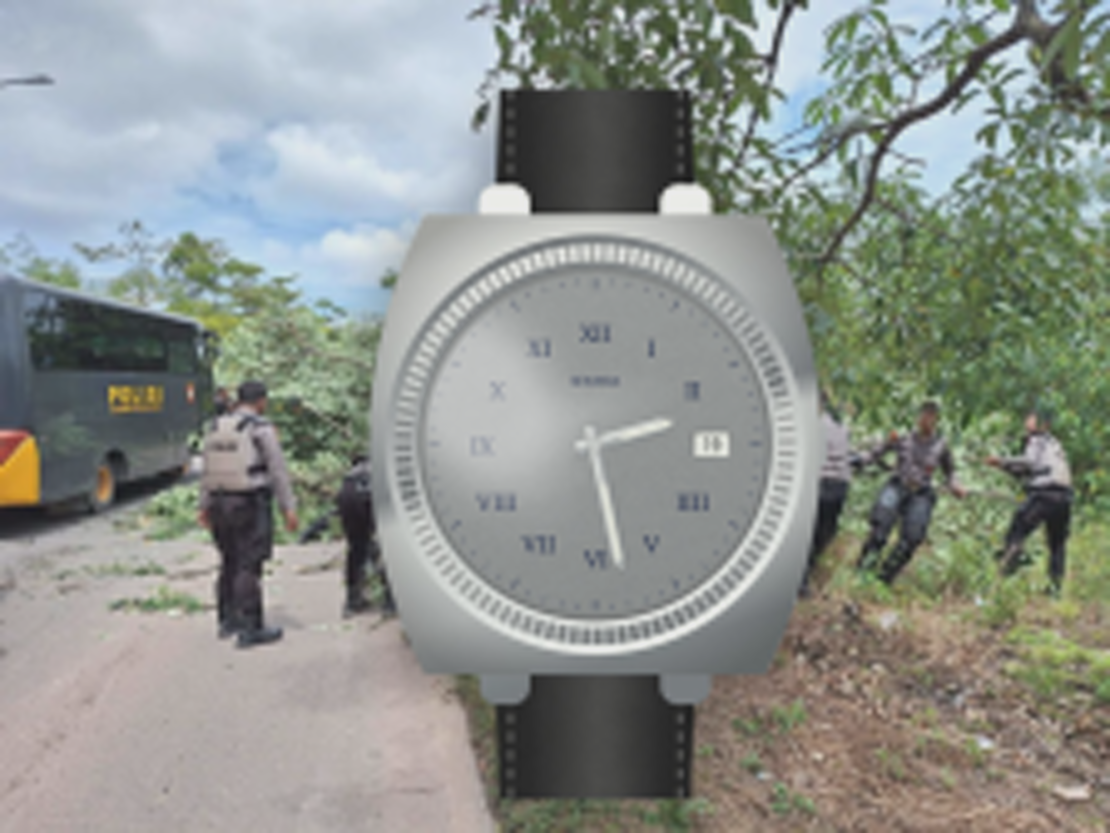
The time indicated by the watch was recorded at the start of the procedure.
2:28
